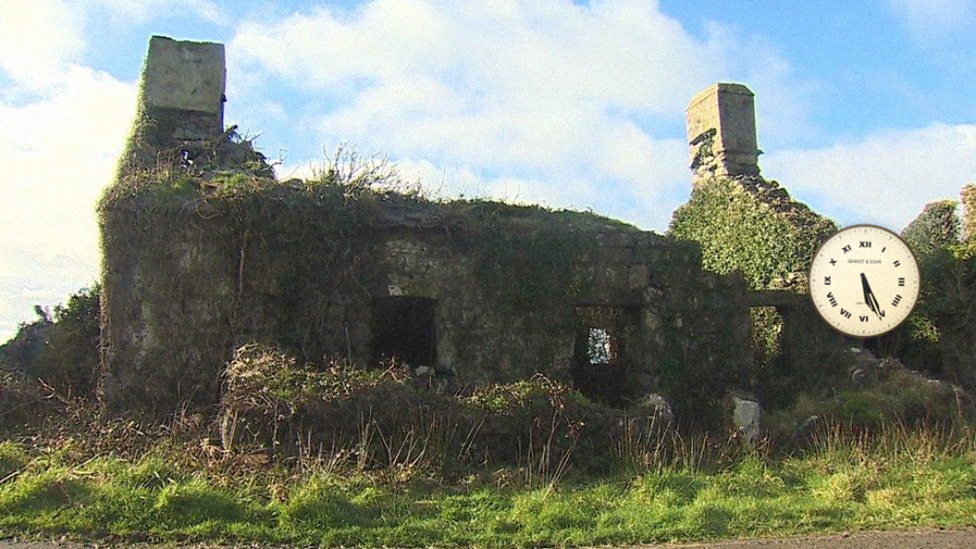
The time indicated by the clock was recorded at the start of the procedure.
5:26
